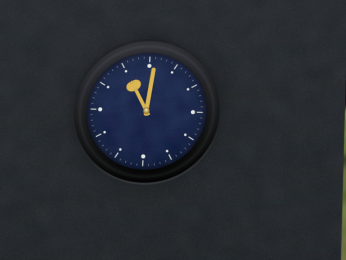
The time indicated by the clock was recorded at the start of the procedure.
11:01
